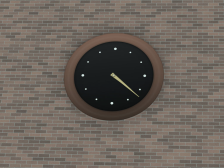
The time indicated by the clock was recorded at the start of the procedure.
4:22
